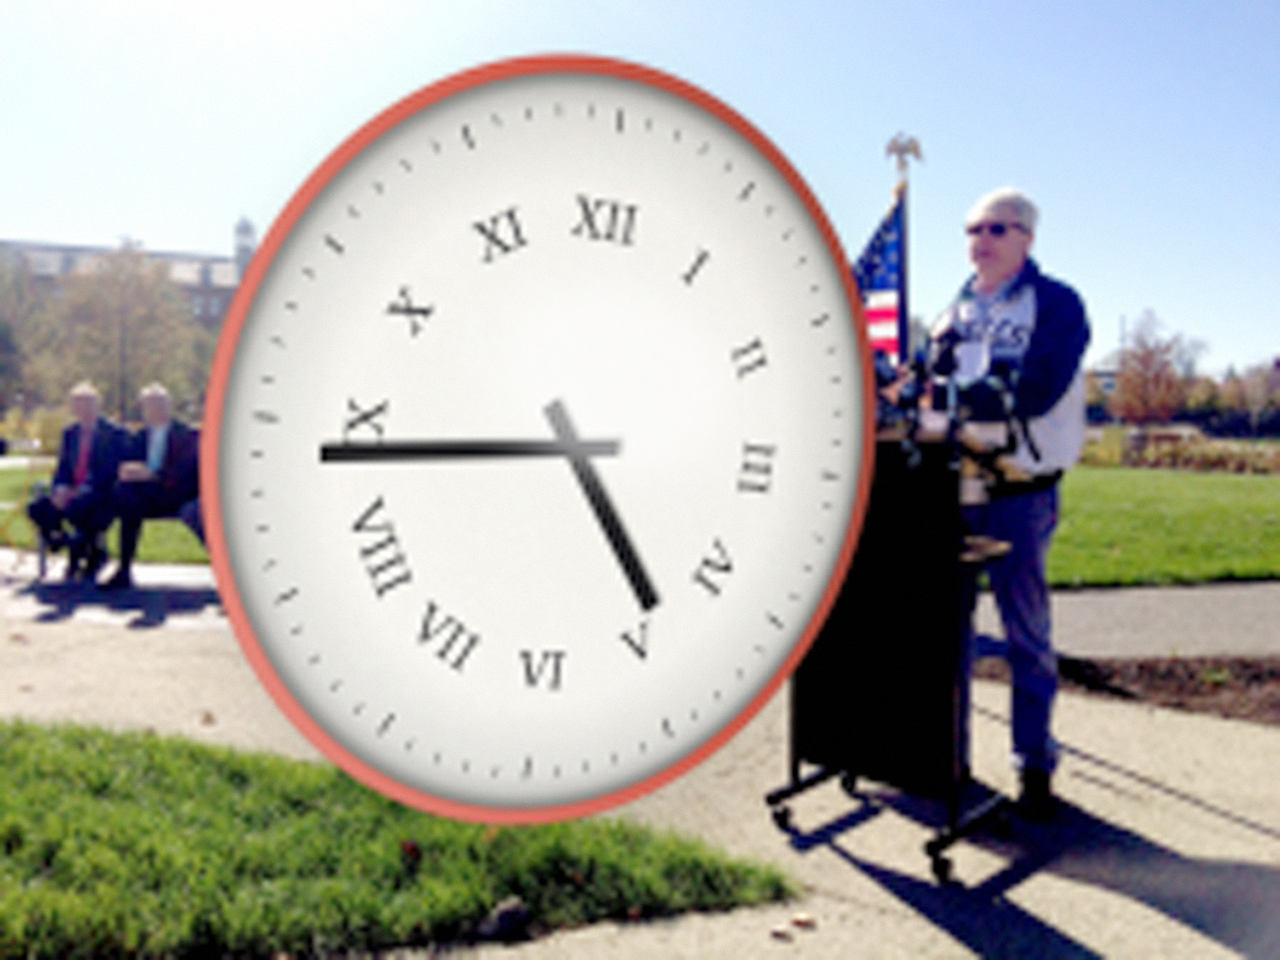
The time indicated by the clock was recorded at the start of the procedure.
4:44
